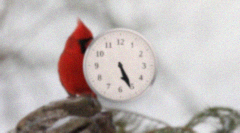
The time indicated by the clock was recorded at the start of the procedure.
5:26
